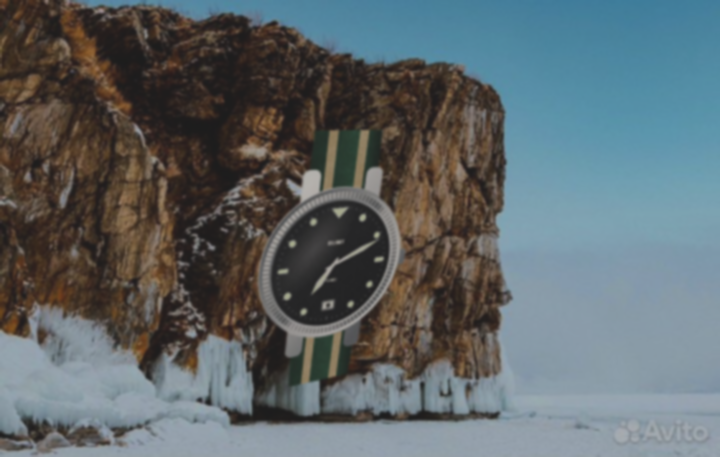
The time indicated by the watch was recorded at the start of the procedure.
7:11
